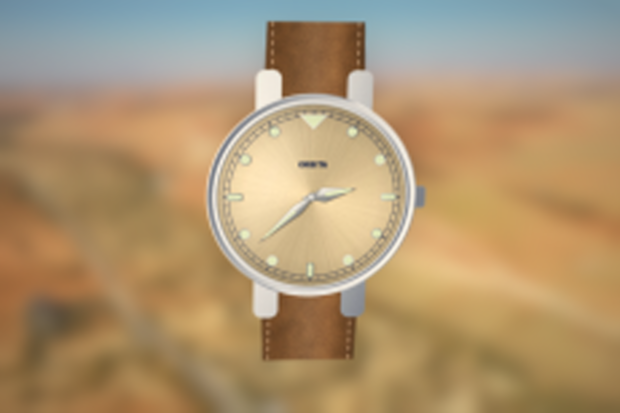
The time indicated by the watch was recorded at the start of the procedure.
2:38
